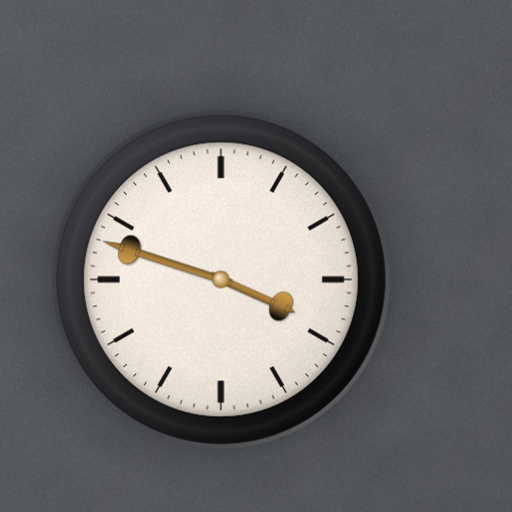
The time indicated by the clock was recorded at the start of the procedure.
3:48
